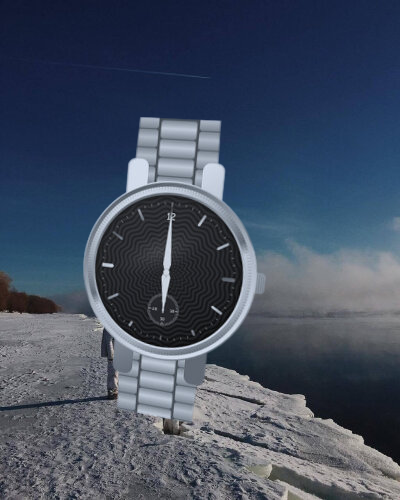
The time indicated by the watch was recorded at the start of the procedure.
6:00
